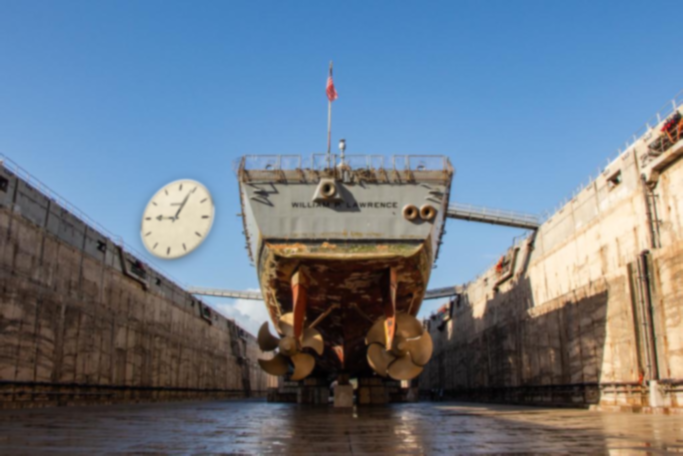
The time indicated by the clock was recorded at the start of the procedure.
9:04
